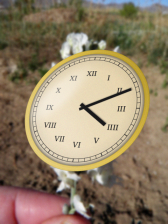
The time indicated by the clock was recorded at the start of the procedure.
4:11
